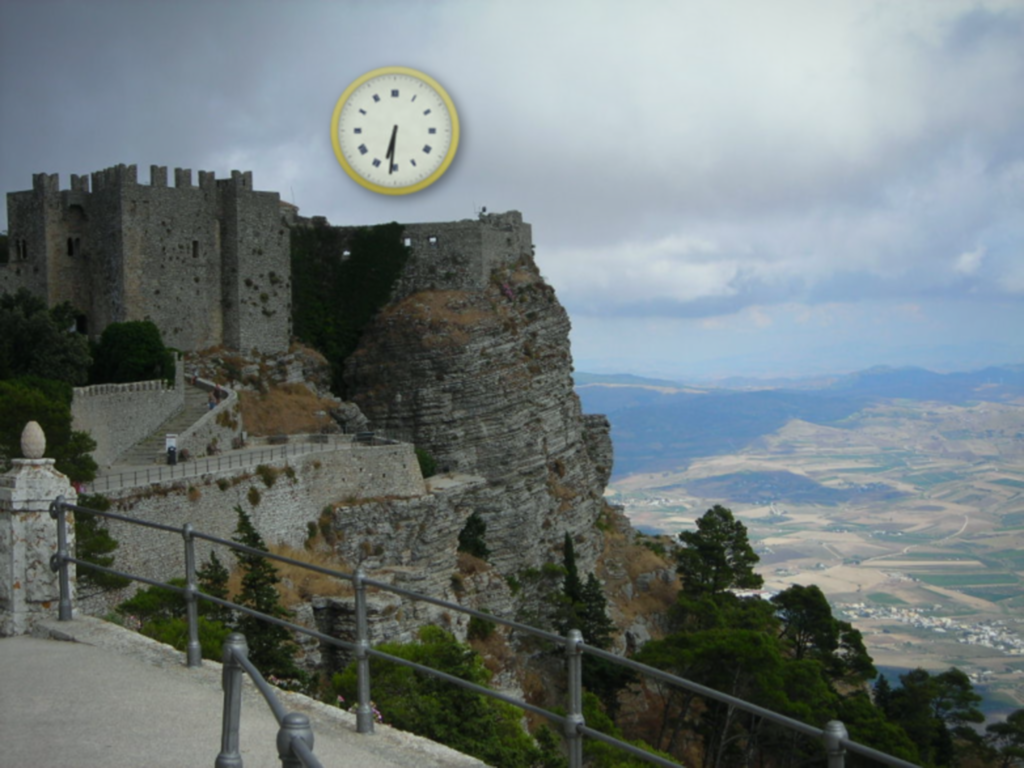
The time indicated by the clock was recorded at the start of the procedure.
6:31
